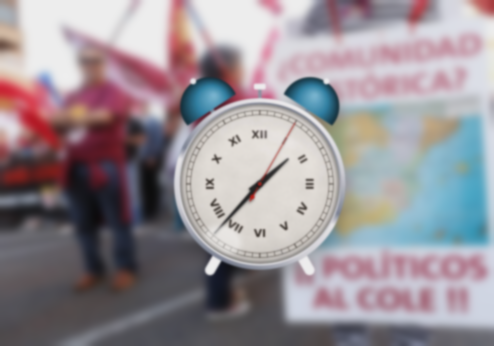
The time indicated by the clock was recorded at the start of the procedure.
1:37:05
